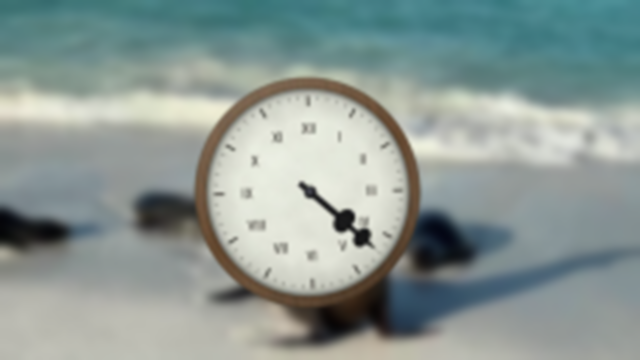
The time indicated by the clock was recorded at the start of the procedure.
4:22
